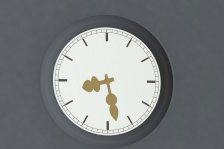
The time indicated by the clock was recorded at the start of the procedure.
8:28
